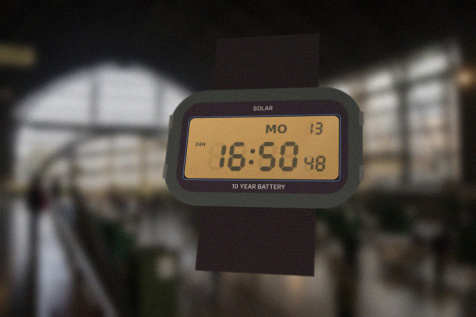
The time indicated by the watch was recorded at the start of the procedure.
16:50:48
